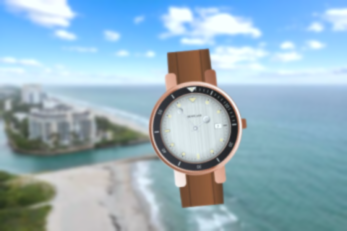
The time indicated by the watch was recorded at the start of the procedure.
1:54
